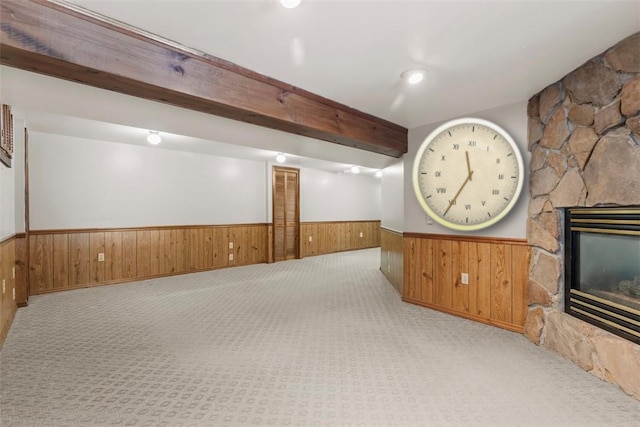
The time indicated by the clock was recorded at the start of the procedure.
11:35
